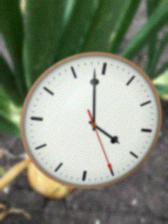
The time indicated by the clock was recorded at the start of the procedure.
3:58:25
